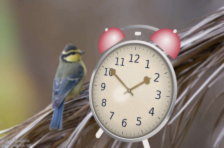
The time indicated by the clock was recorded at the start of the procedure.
1:51
